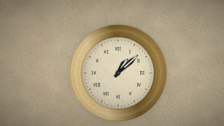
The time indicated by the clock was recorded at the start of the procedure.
1:08
